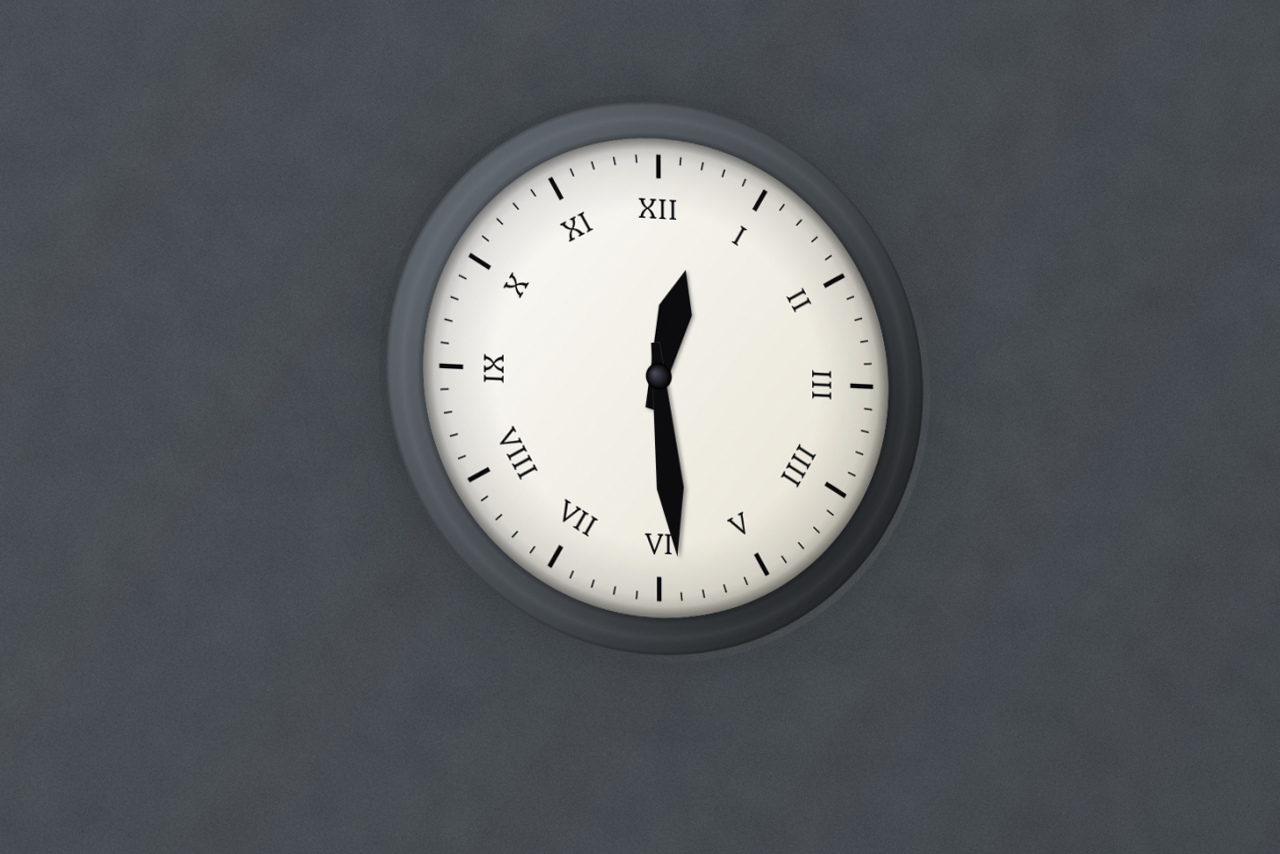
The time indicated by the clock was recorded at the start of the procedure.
12:29
